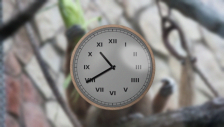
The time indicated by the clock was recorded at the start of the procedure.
10:40
